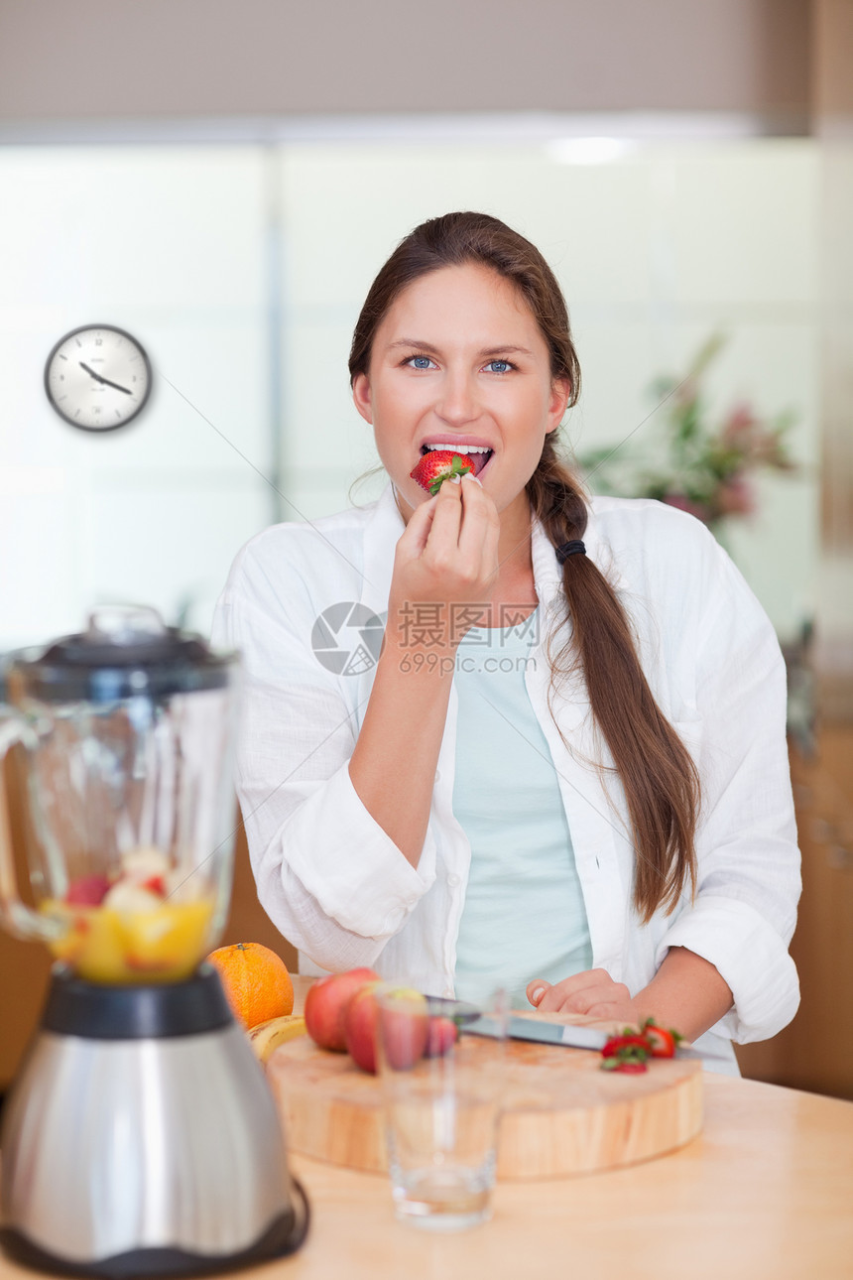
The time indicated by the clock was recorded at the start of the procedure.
10:19
